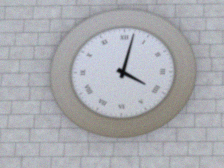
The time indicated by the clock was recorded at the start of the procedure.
4:02
